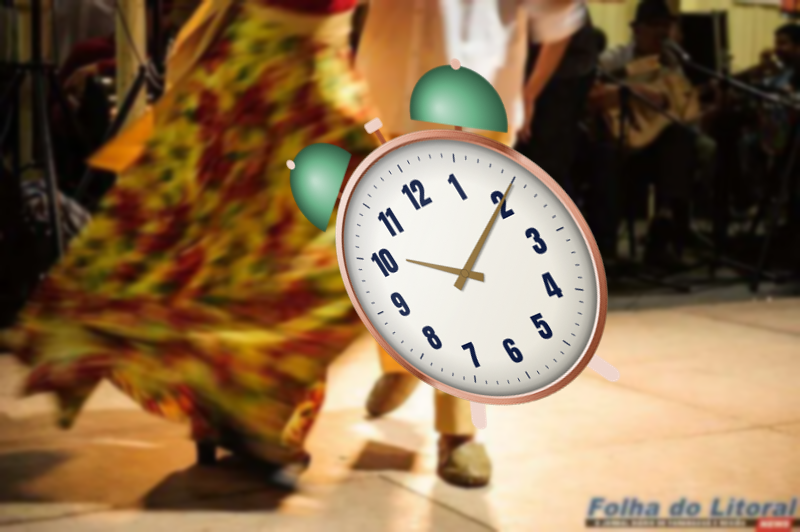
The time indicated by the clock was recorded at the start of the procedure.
10:10
